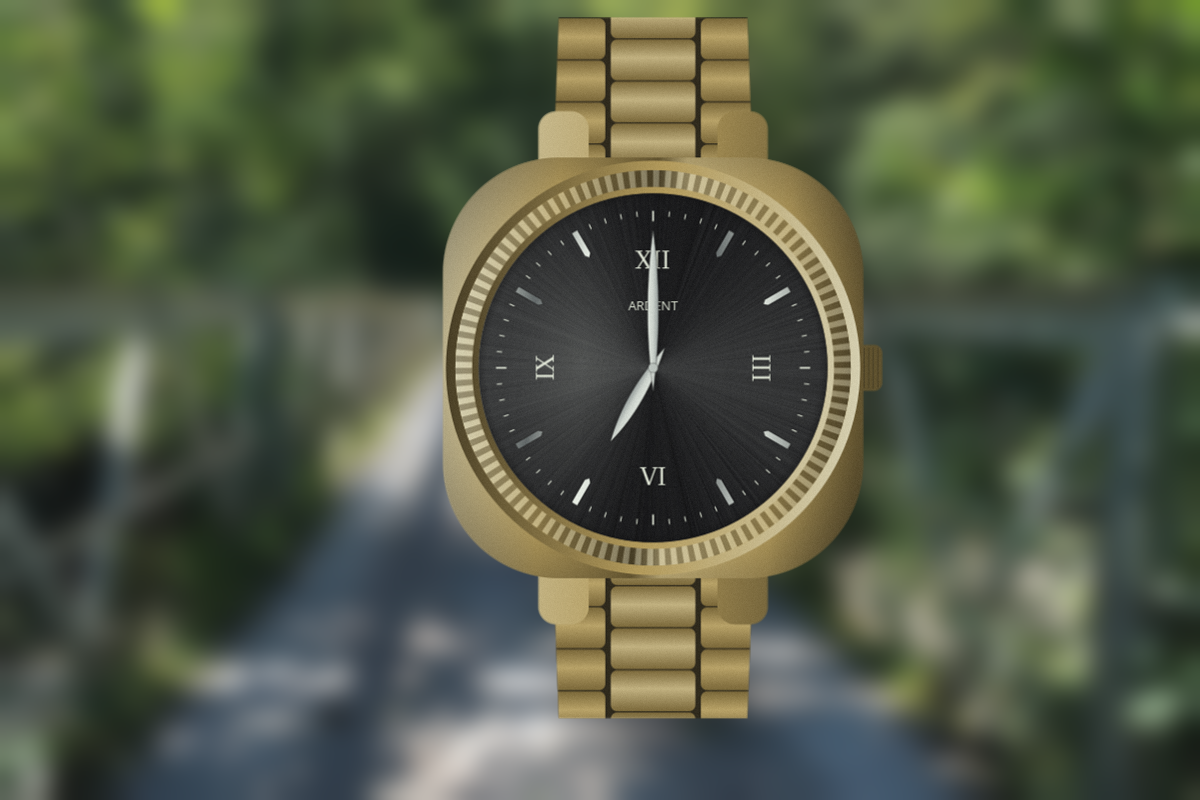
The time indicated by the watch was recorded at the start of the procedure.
7:00
